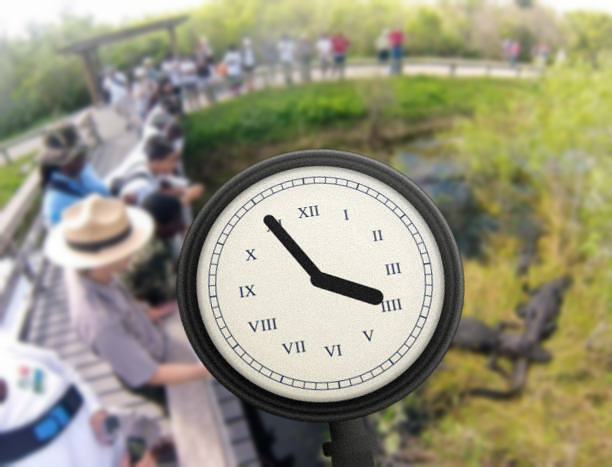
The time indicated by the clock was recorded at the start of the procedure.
3:55
